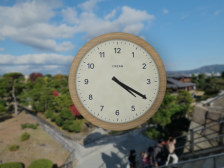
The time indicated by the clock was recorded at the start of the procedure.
4:20
